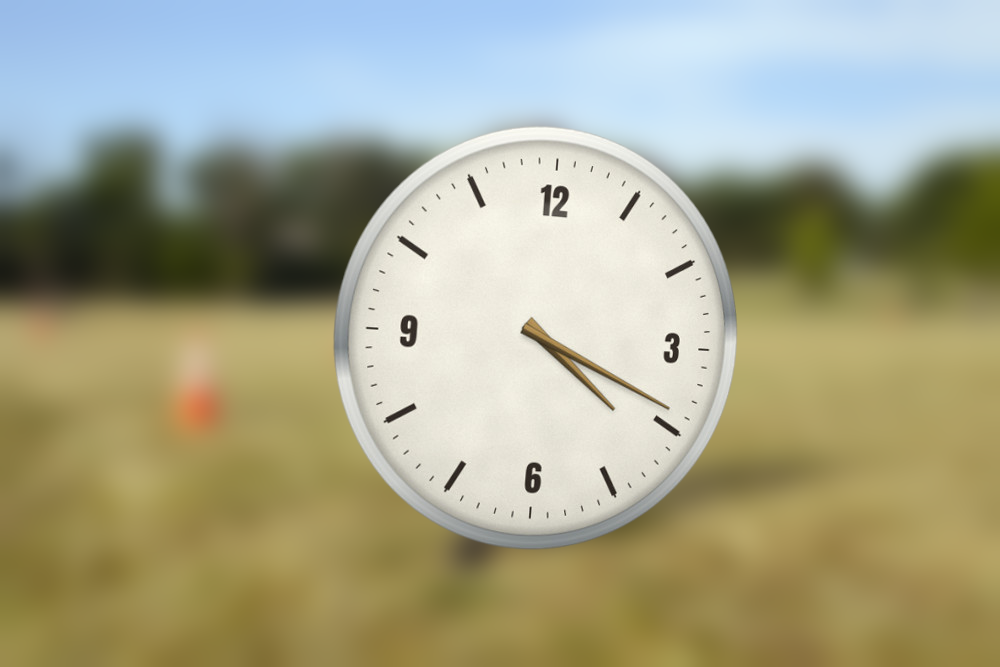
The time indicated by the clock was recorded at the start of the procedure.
4:19
